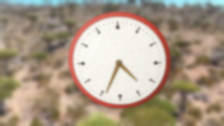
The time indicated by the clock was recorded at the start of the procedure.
4:34
